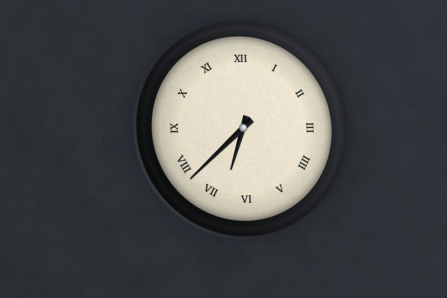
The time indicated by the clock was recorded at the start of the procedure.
6:38
